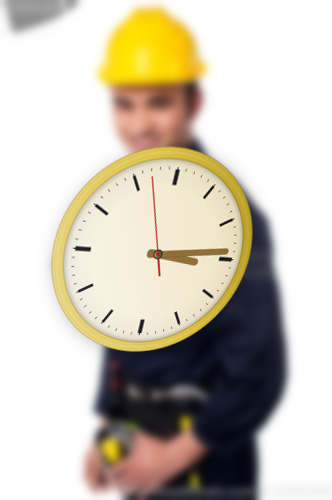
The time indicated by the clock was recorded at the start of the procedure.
3:13:57
